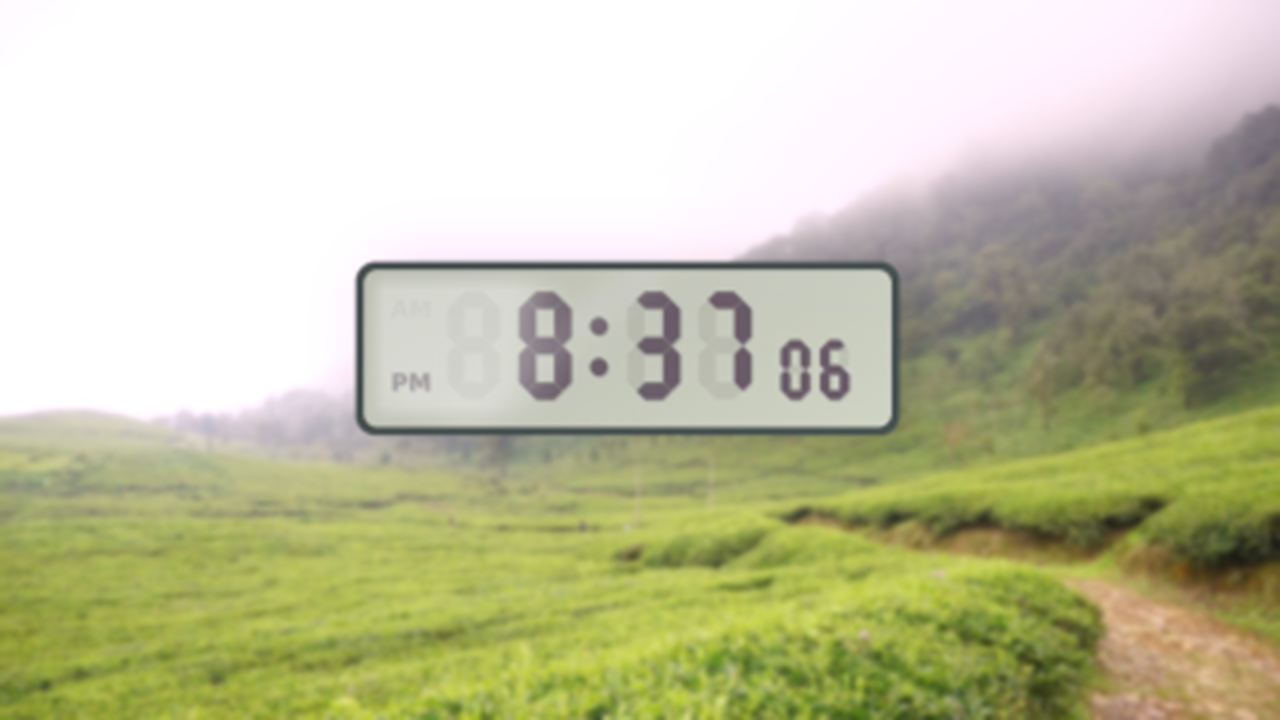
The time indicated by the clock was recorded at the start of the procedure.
8:37:06
